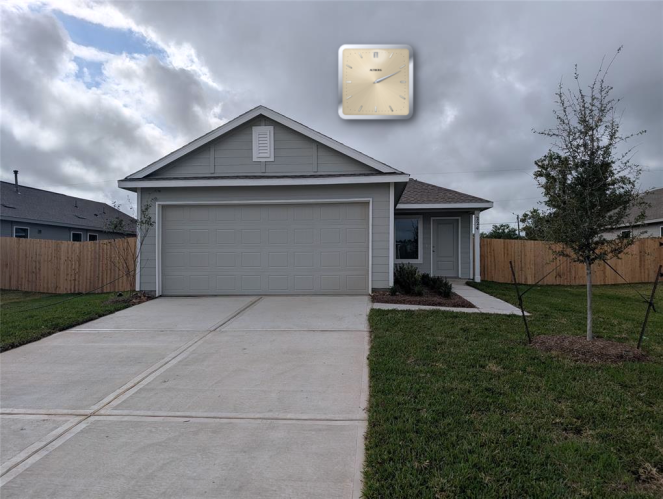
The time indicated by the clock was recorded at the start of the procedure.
2:11
